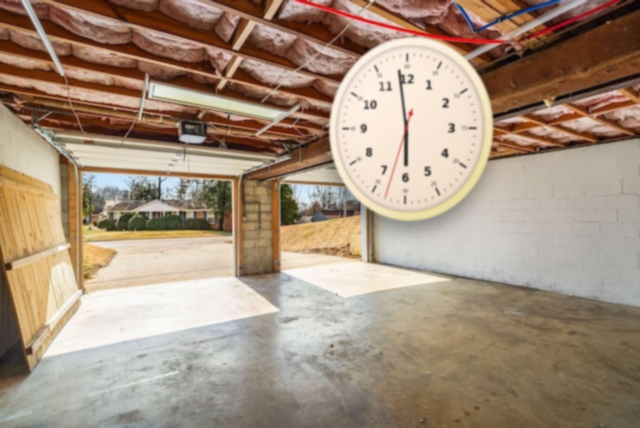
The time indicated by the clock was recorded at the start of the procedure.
5:58:33
